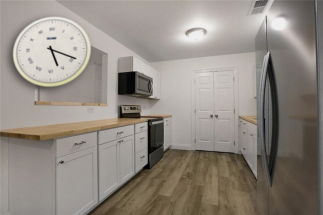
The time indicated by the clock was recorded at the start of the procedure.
5:19
